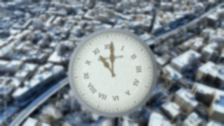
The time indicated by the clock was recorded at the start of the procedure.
11:01
